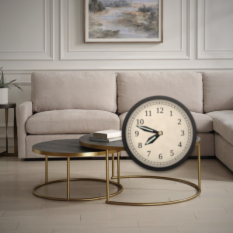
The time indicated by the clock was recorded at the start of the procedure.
7:48
